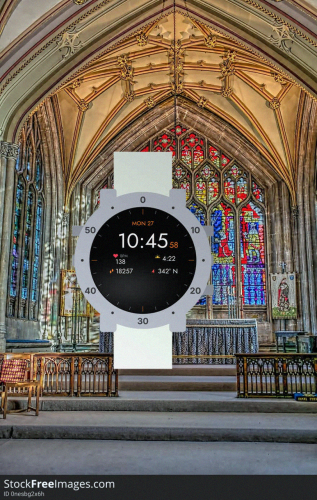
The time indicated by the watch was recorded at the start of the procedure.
10:45:58
